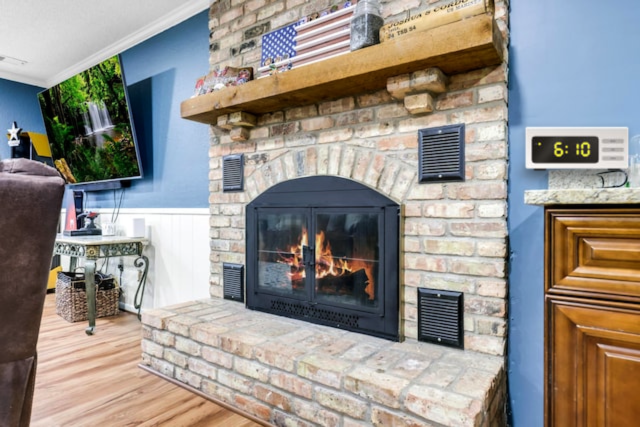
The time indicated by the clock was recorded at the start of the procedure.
6:10
